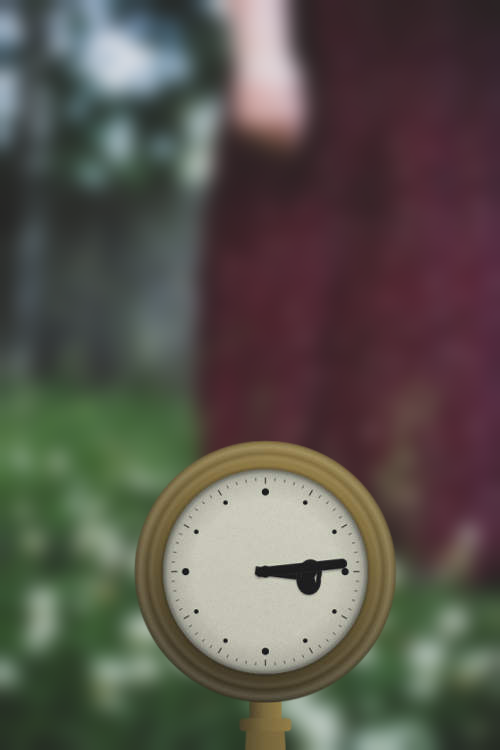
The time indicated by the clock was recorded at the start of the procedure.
3:14
